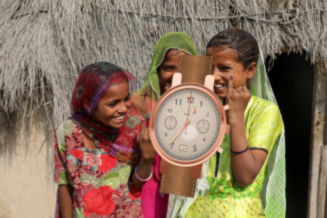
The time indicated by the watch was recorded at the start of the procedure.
12:36
